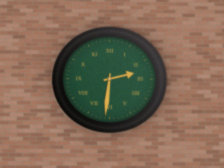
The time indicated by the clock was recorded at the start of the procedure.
2:31
